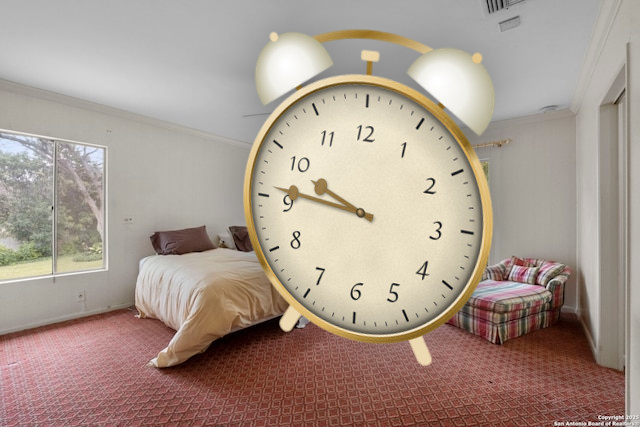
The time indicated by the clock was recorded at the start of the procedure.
9:46
